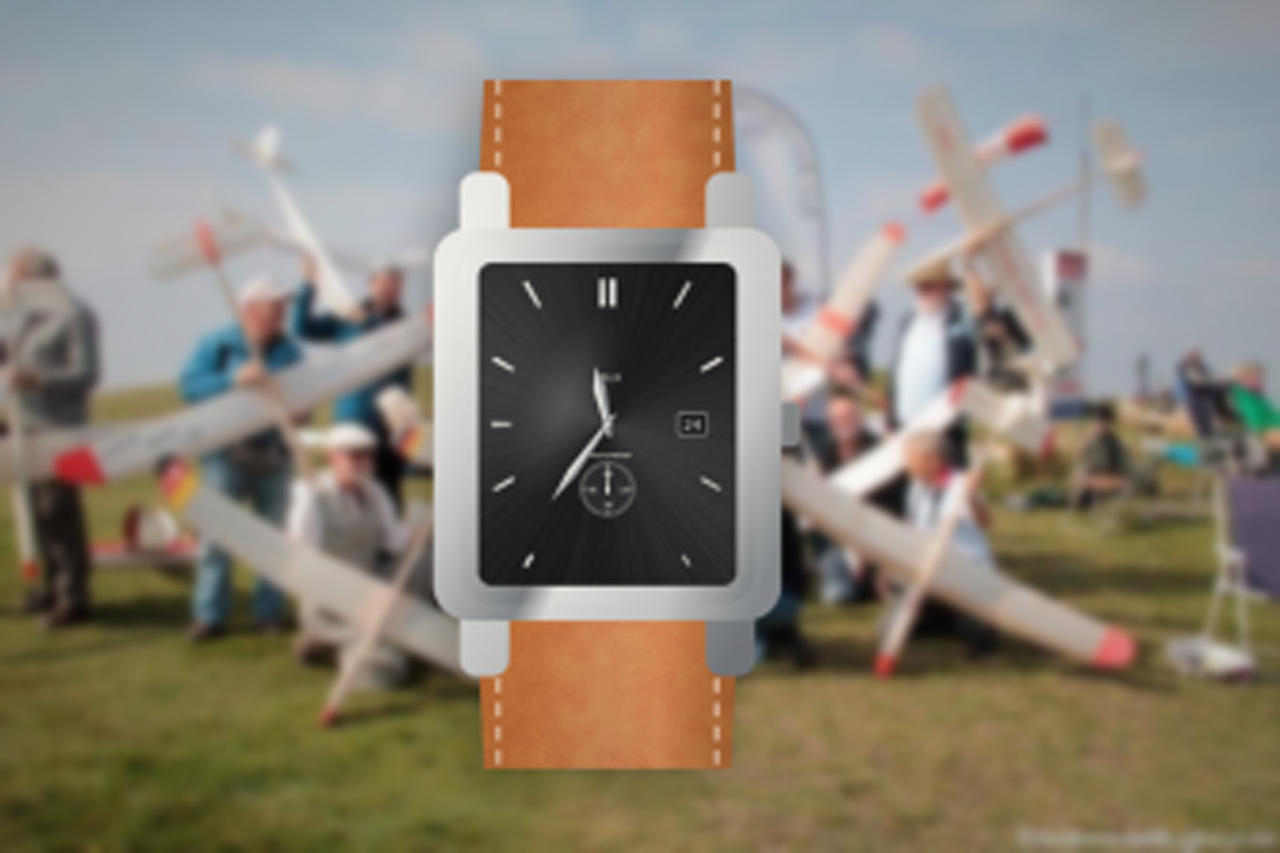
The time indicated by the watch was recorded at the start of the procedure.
11:36
